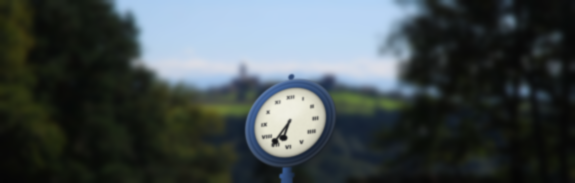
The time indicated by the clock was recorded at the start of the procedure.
6:36
